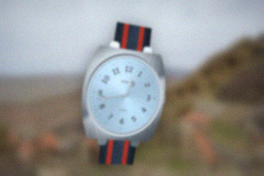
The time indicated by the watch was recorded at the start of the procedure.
12:43
